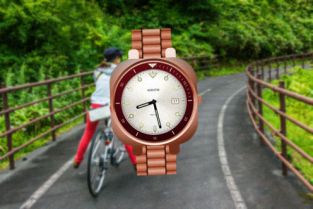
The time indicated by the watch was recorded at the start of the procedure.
8:28
